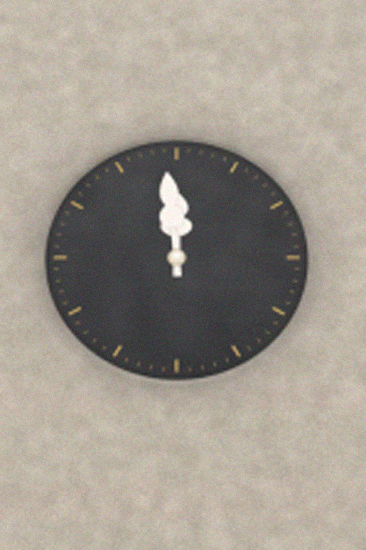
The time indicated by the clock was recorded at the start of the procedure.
11:59
